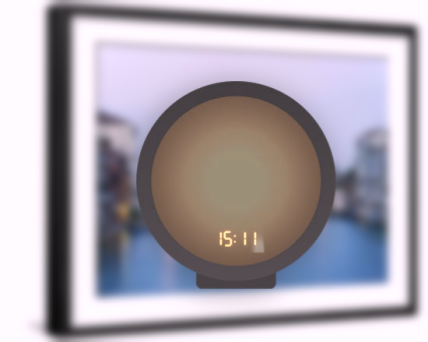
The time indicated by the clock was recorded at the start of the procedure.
15:11
